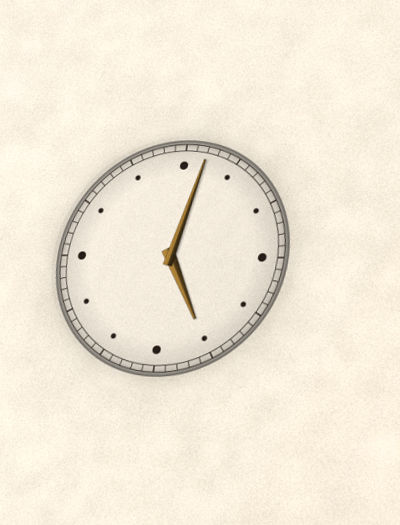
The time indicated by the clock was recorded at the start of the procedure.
5:02
